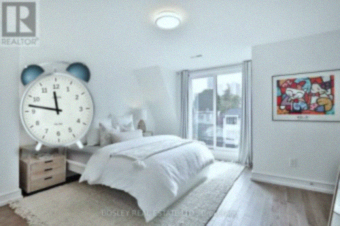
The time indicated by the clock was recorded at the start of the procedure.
11:47
